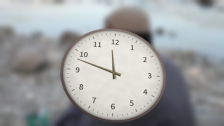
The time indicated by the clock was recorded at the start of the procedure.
11:48
